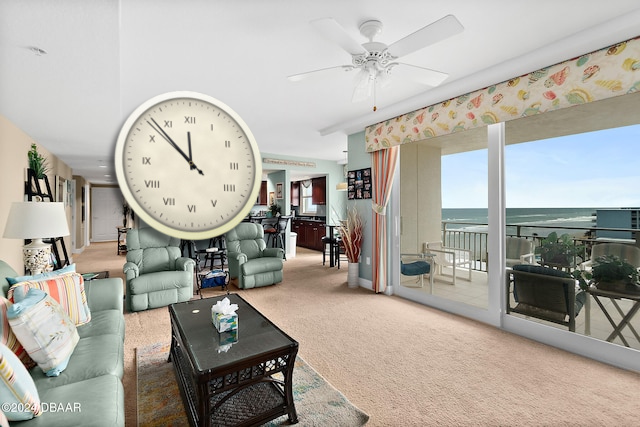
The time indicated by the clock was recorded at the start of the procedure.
11:52:52
